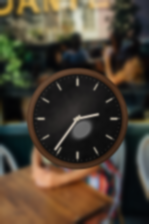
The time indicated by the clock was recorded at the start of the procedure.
2:36
